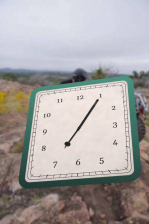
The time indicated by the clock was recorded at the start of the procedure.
7:05
